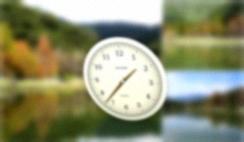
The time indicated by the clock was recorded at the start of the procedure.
1:37
